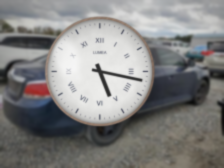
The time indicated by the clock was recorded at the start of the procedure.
5:17
